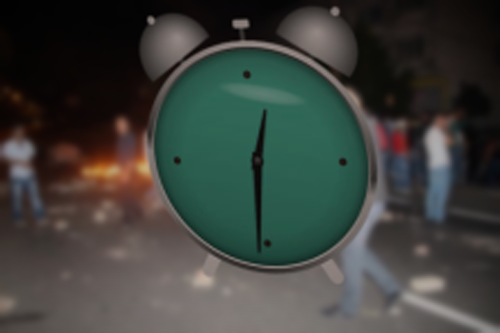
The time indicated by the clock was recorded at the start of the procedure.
12:31
